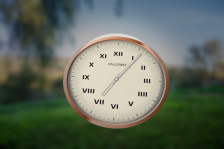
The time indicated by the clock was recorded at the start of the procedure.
7:06
